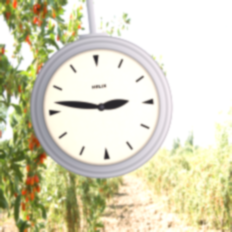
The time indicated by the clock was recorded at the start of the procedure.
2:47
